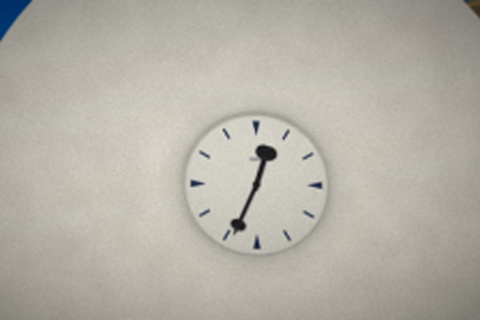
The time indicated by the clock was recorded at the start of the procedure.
12:34
